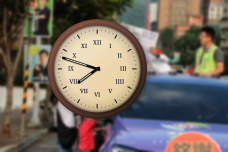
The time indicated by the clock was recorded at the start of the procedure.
7:48
